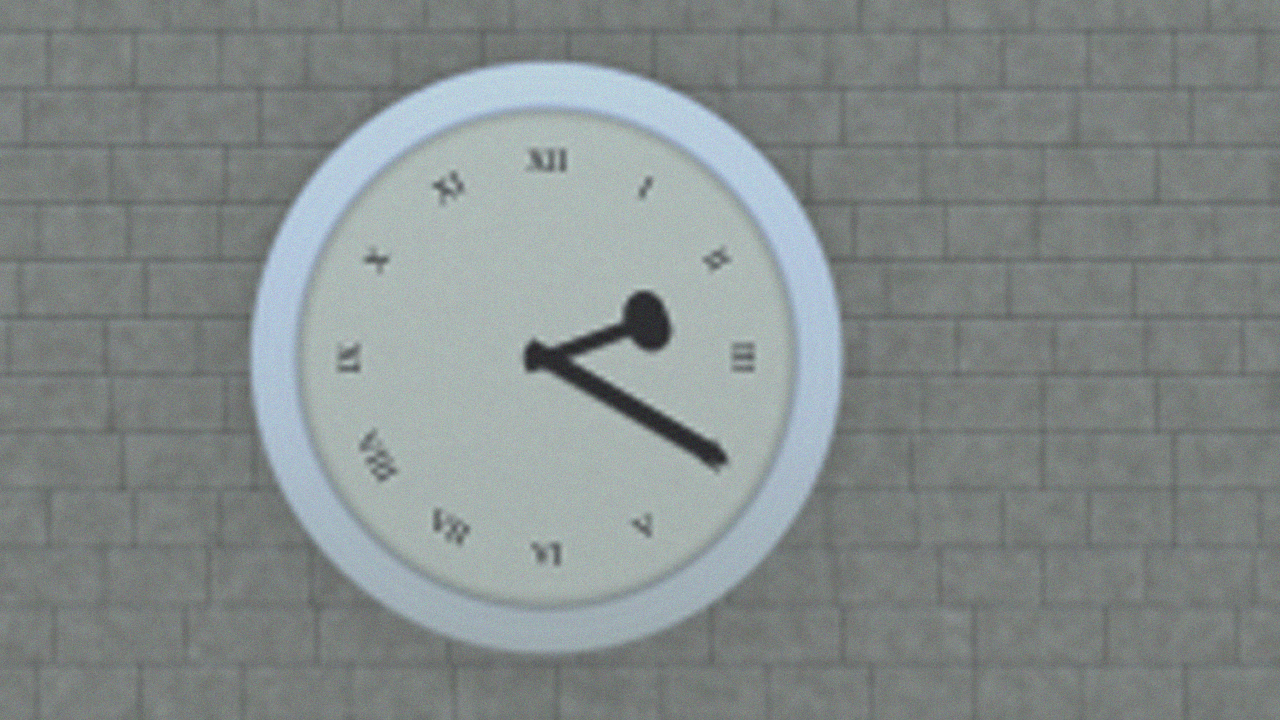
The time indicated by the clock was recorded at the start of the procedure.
2:20
